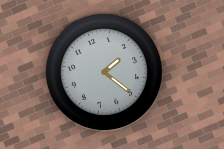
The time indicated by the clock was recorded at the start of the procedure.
2:25
